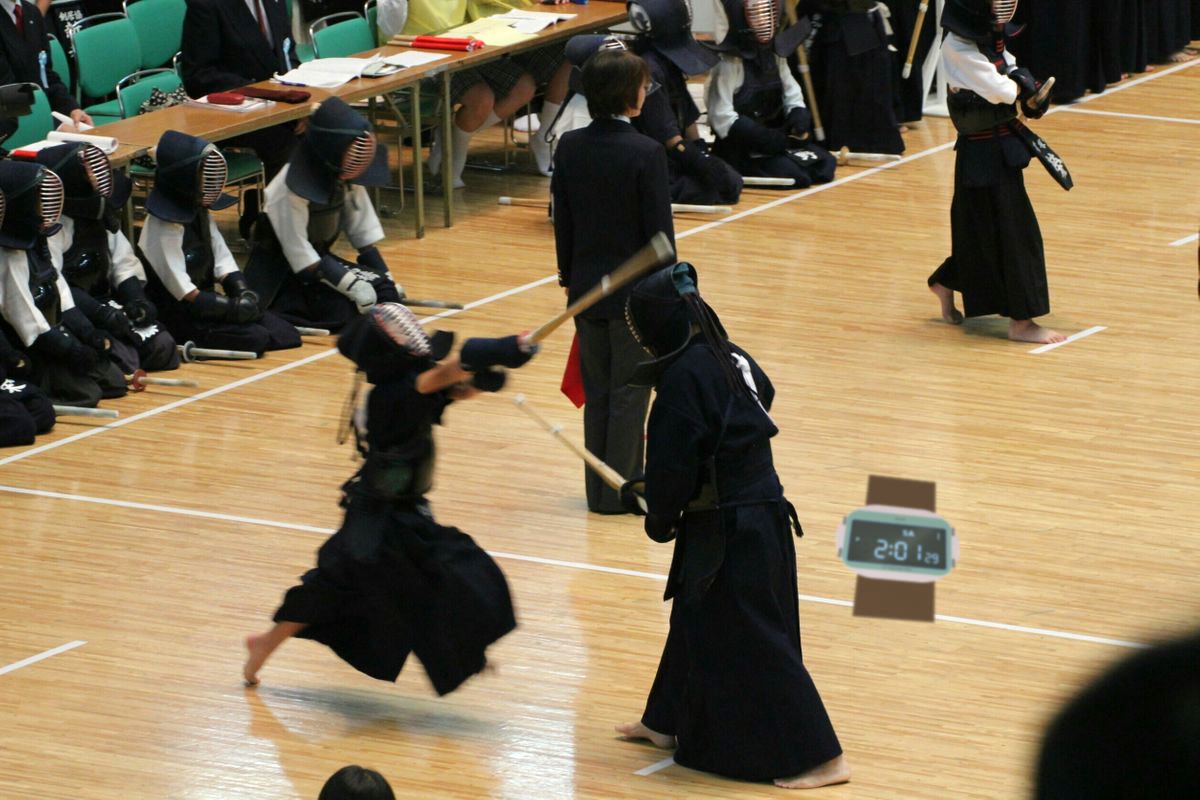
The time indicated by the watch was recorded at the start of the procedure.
2:01
